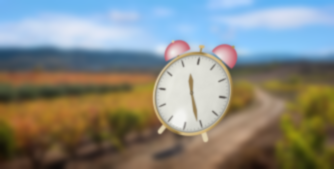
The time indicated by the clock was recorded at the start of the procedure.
11:26
